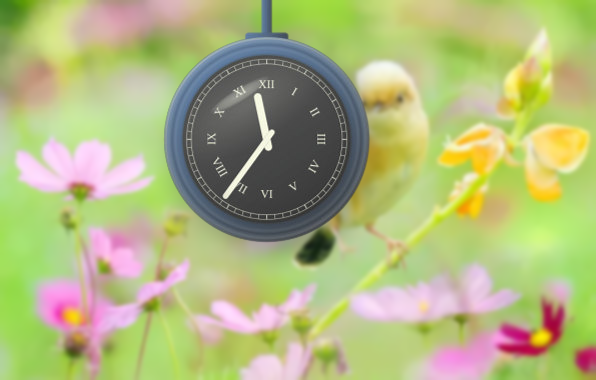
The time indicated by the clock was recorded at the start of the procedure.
11:36
